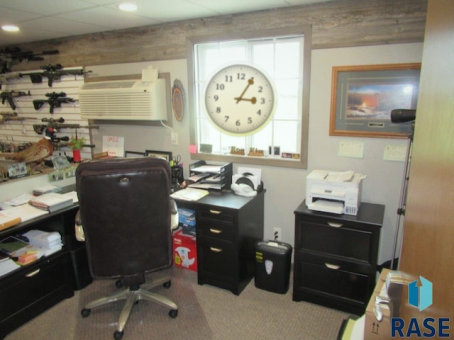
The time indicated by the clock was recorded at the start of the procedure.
3:05
